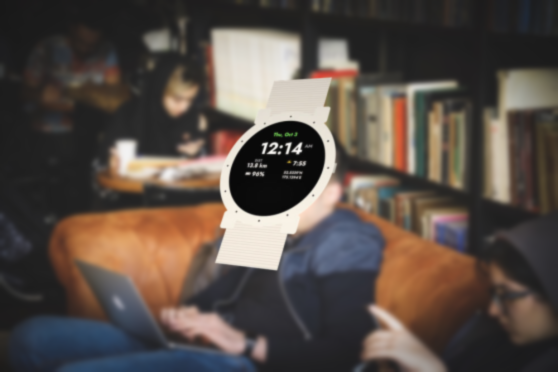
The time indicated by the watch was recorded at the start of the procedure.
12:14
